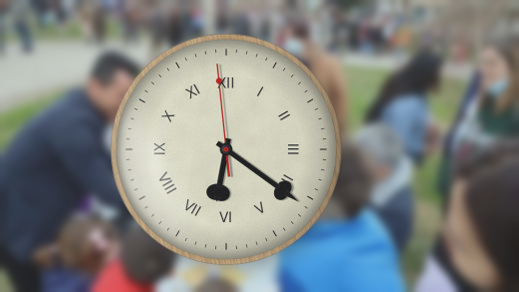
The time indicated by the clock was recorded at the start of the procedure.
6:20:59
